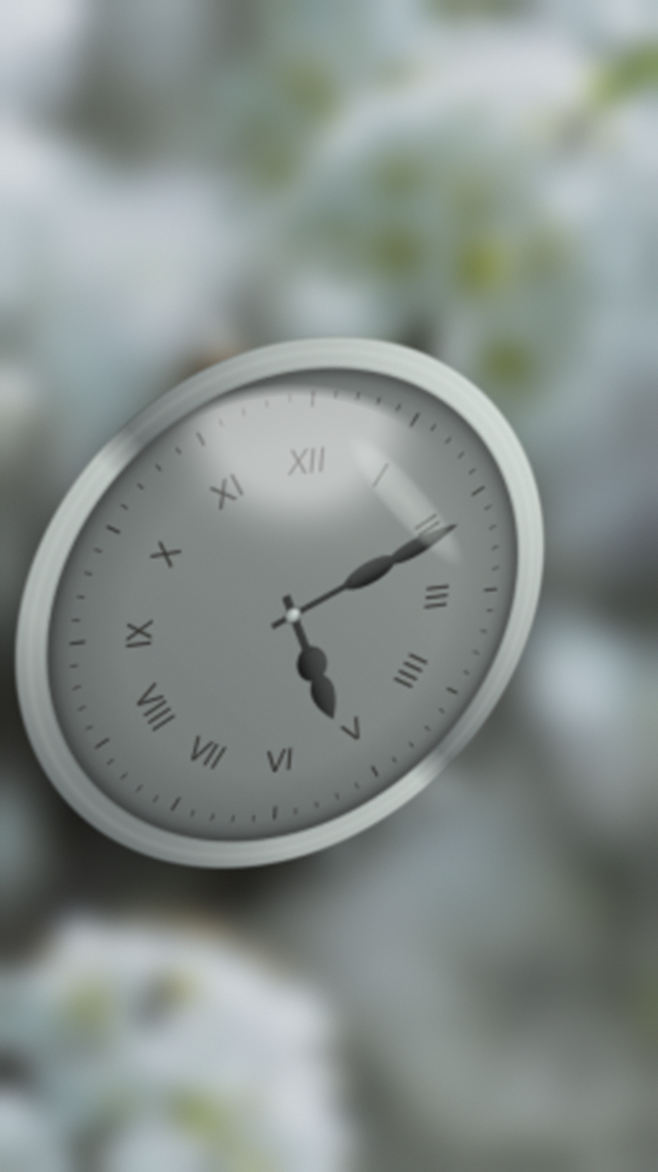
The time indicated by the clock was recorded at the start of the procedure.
5:11
